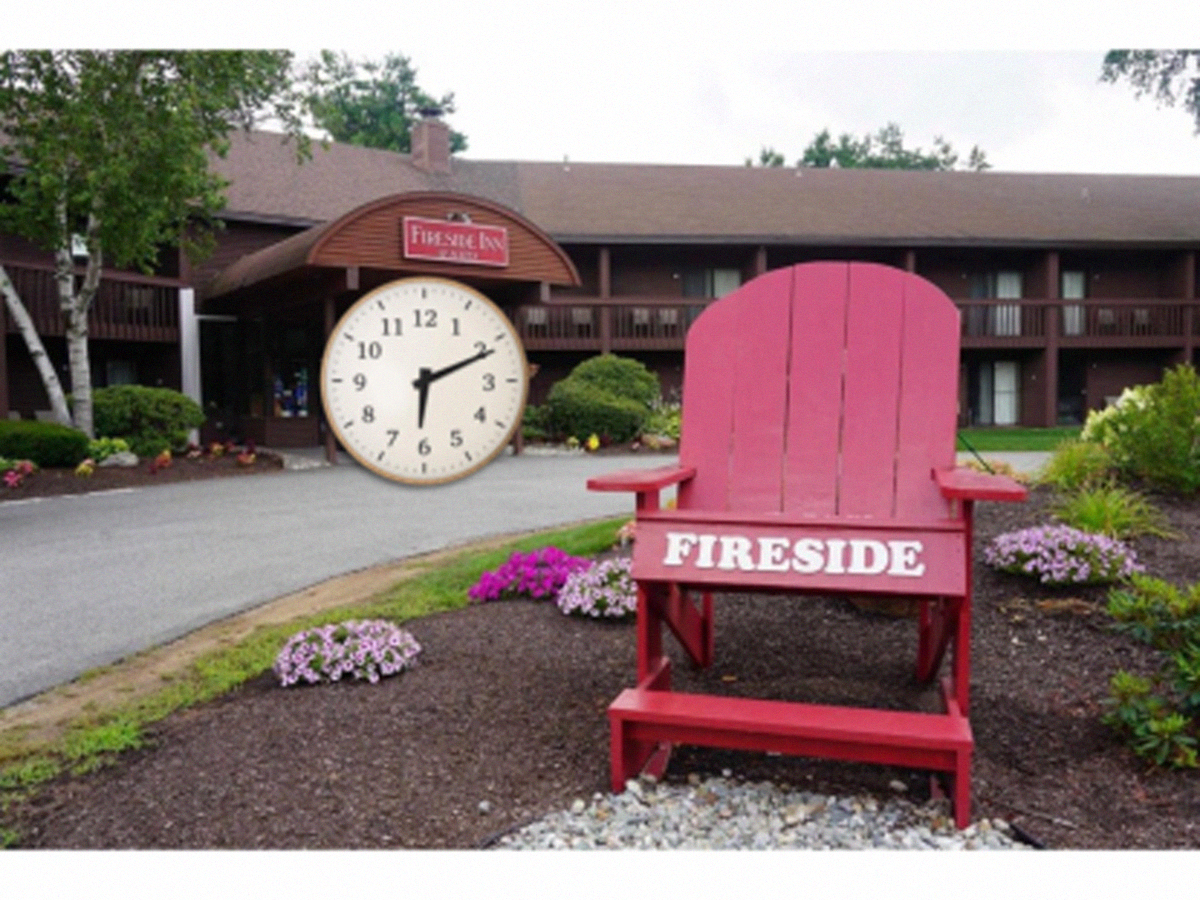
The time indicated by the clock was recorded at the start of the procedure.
6:11
